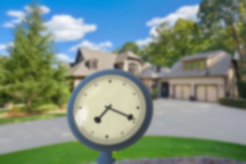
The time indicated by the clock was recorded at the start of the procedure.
7:19
